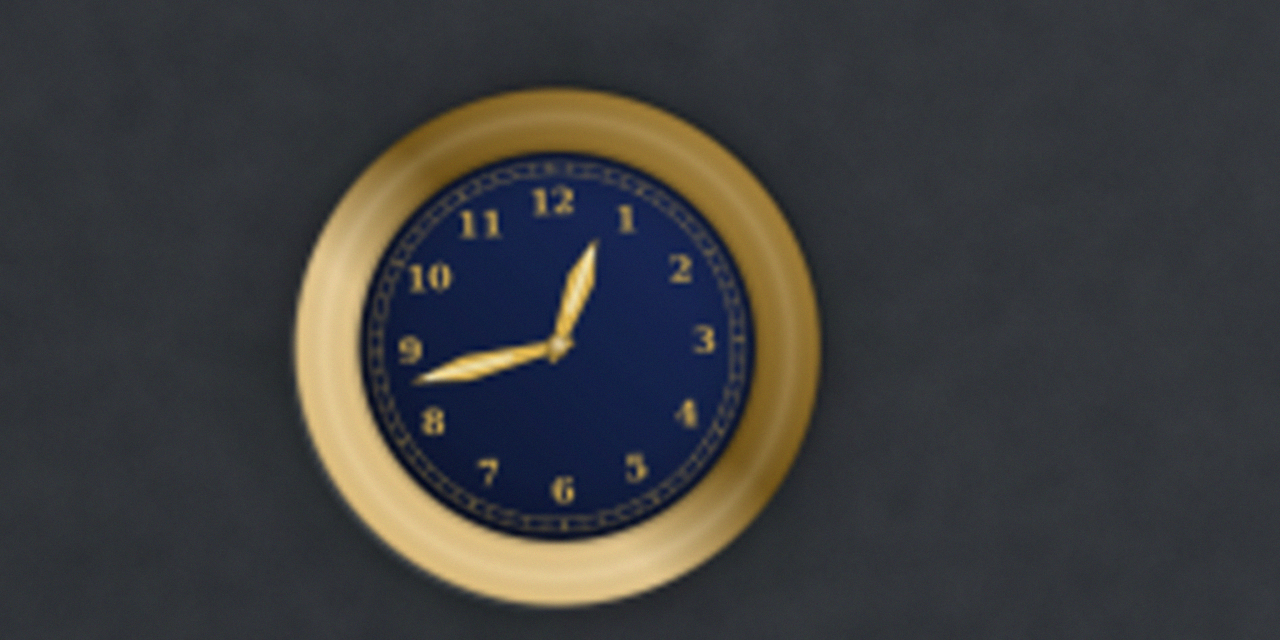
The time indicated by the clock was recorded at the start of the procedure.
12:43
